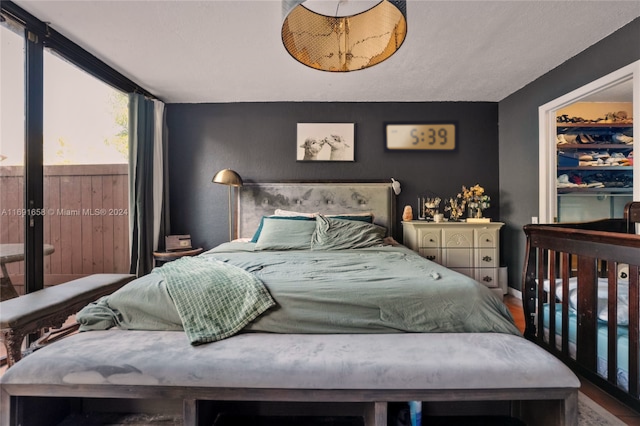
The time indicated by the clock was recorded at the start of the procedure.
5:39
